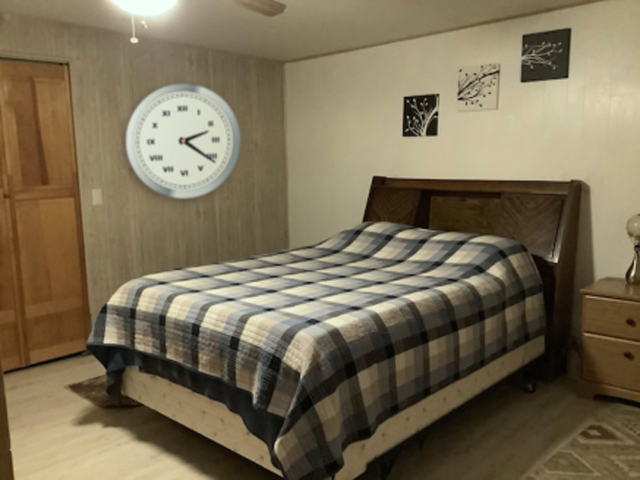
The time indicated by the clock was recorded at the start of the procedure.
2:21
